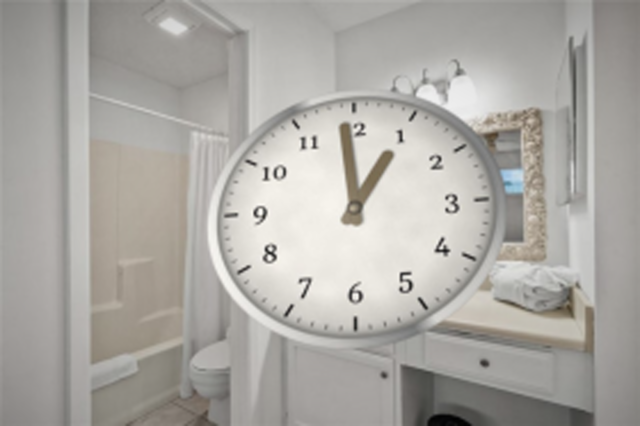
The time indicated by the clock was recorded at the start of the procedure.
12:59
